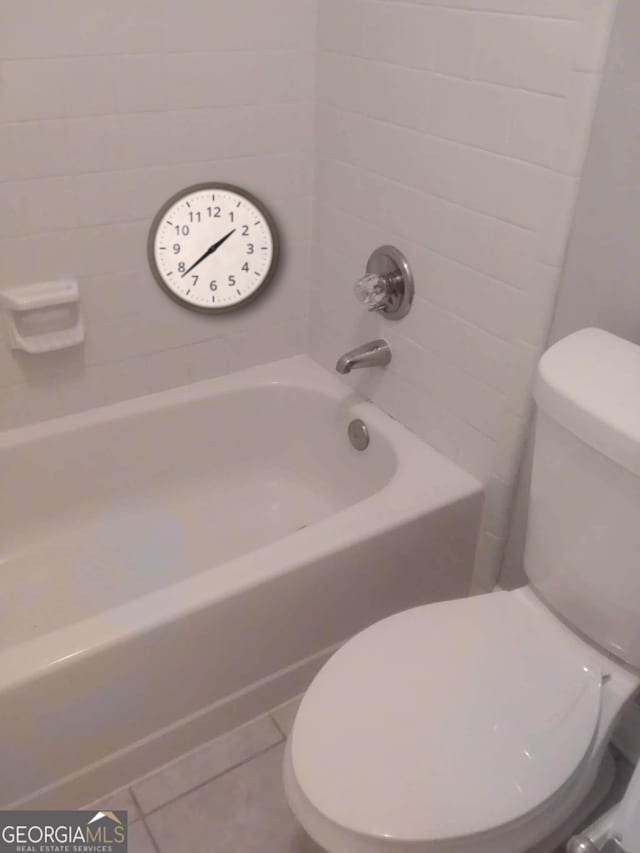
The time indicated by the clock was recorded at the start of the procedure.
1:38
